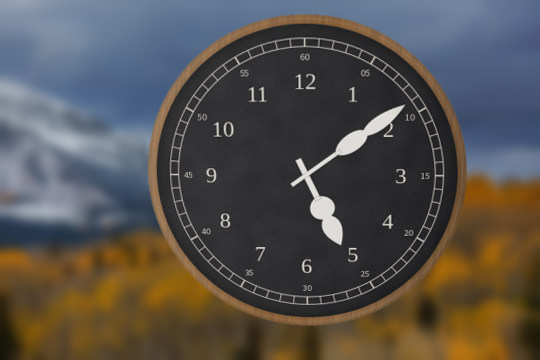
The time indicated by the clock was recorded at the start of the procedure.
5:09
